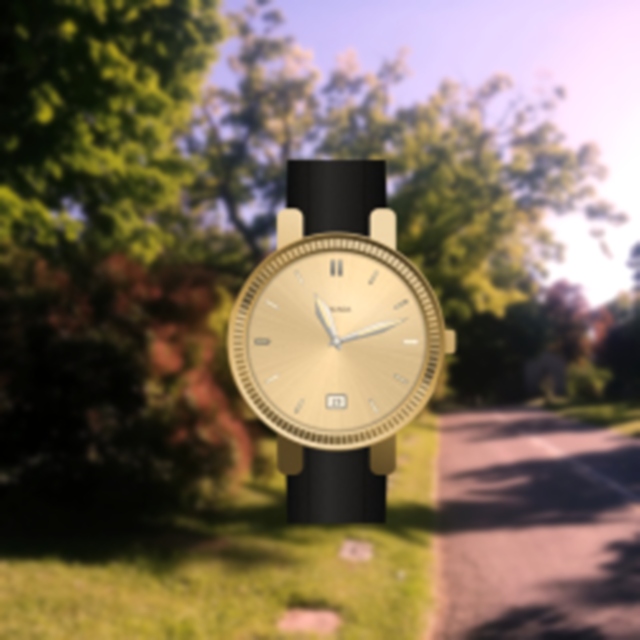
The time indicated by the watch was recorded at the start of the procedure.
11:12
